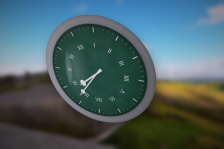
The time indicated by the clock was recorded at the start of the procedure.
8:41
